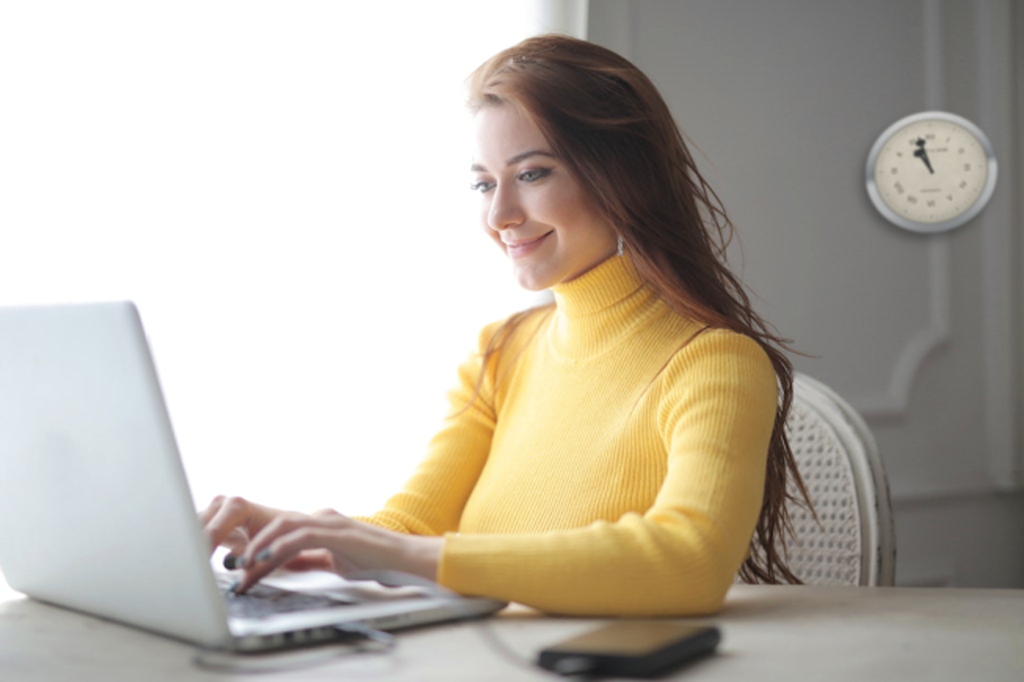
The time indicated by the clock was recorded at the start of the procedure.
10:57
